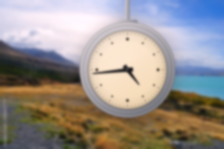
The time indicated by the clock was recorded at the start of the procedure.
4:44
